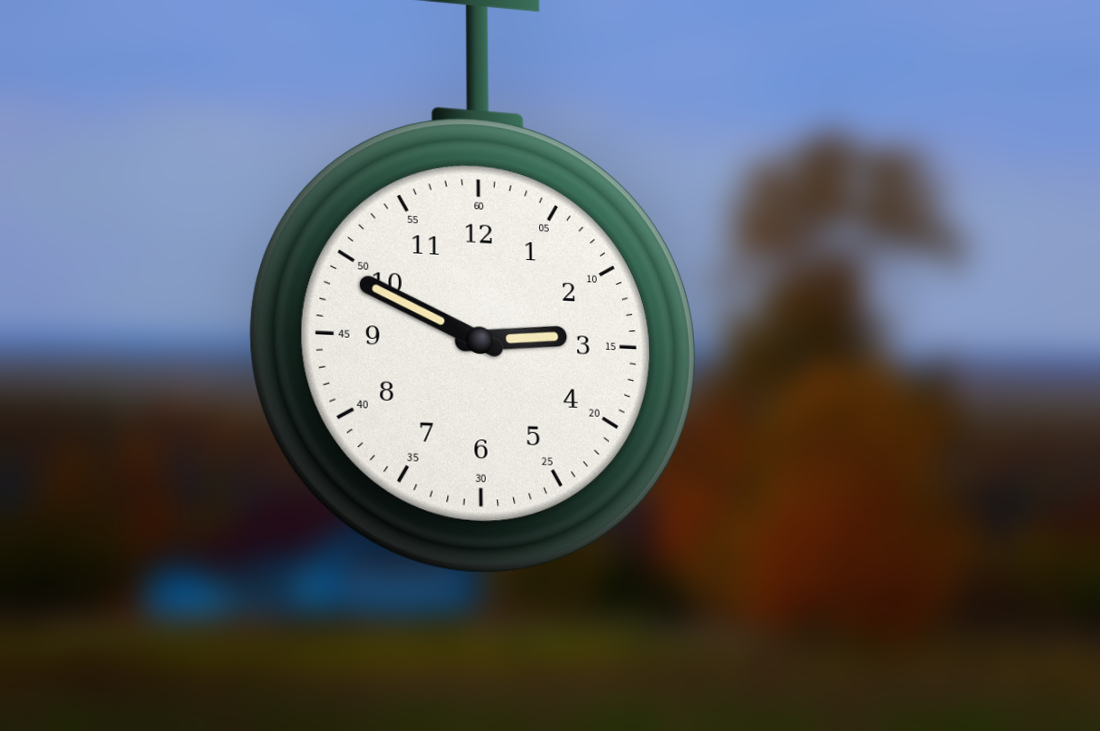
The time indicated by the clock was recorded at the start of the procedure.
2:49
